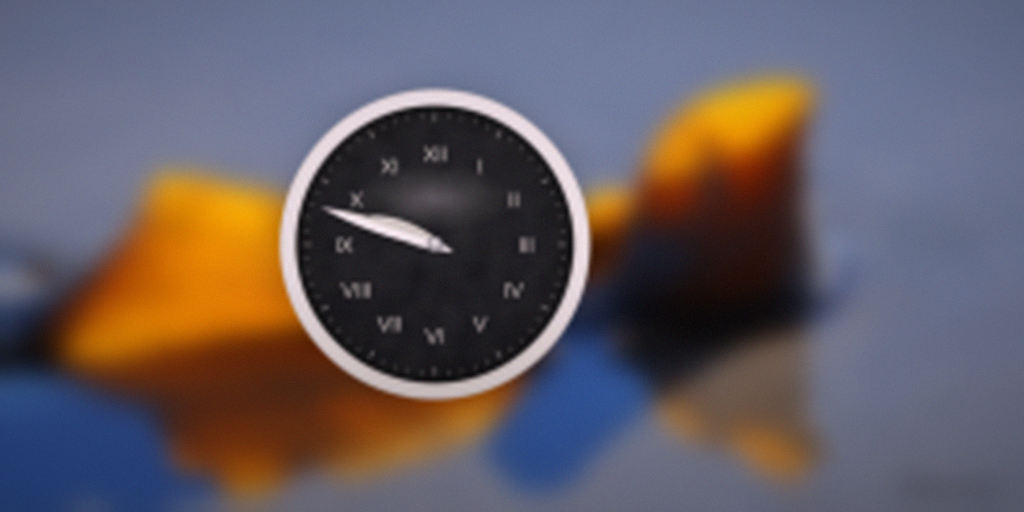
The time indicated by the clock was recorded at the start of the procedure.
9:48
